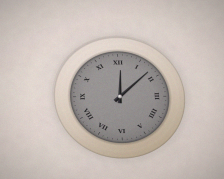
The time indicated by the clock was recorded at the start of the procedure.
12:08
